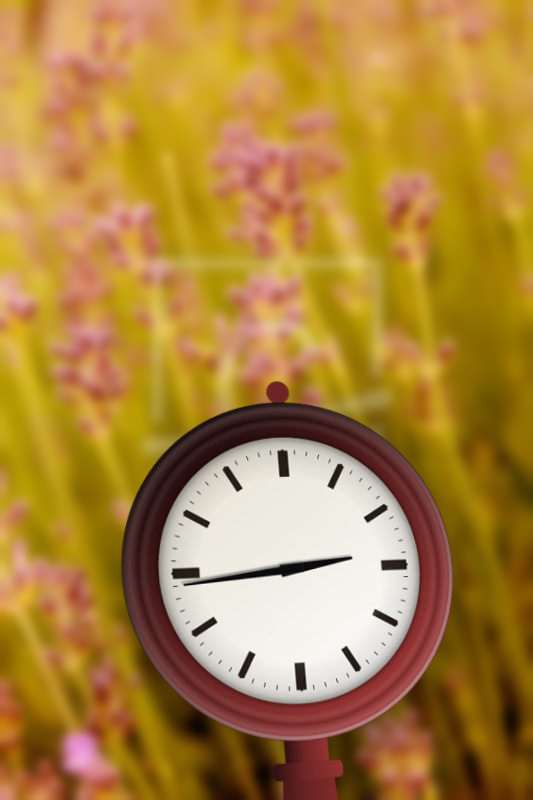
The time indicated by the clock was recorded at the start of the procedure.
2:44
